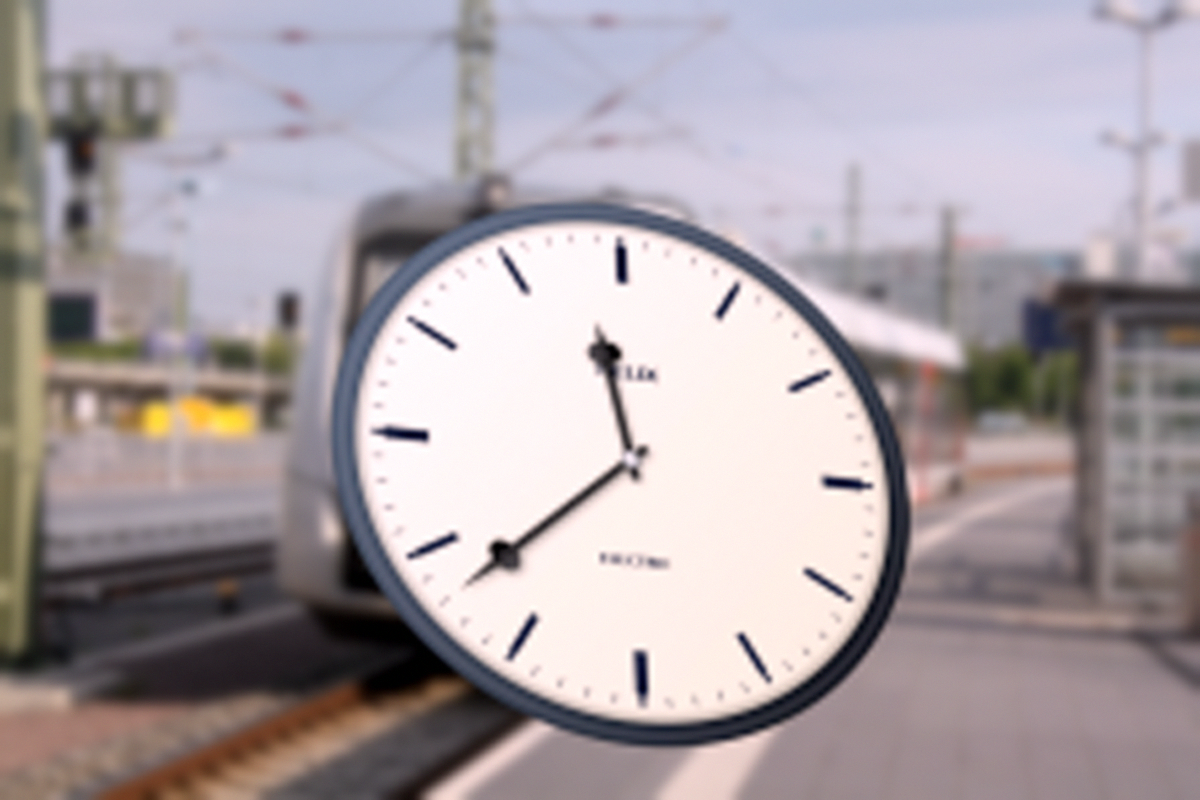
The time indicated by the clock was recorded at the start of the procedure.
11:38
